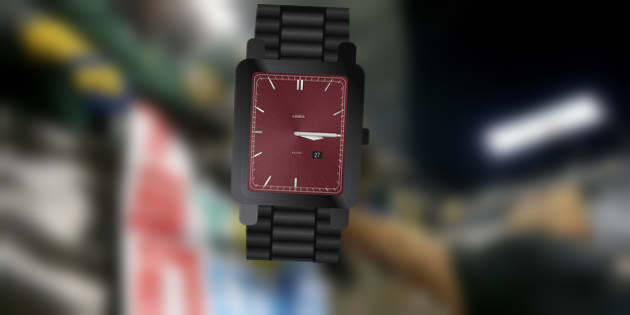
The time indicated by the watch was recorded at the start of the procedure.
3:15
